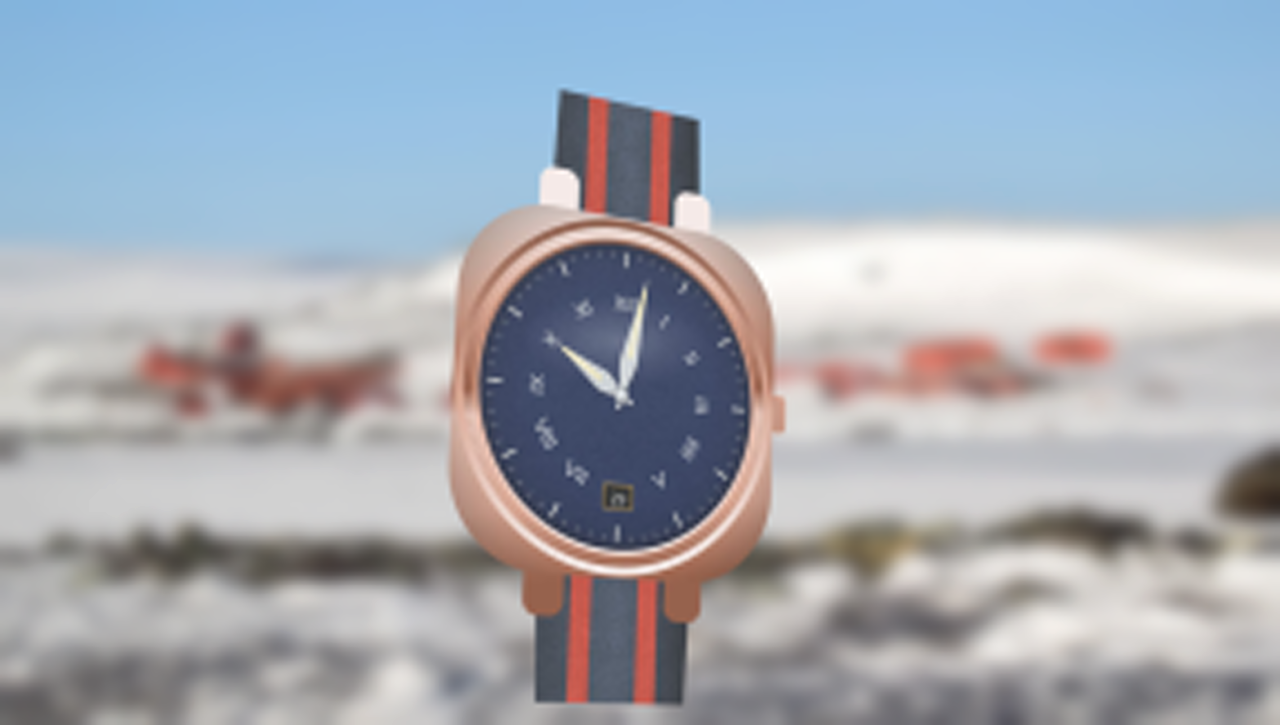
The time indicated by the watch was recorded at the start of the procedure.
10:02
